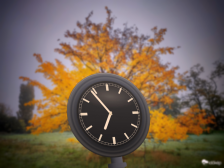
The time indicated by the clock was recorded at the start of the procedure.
6:54
